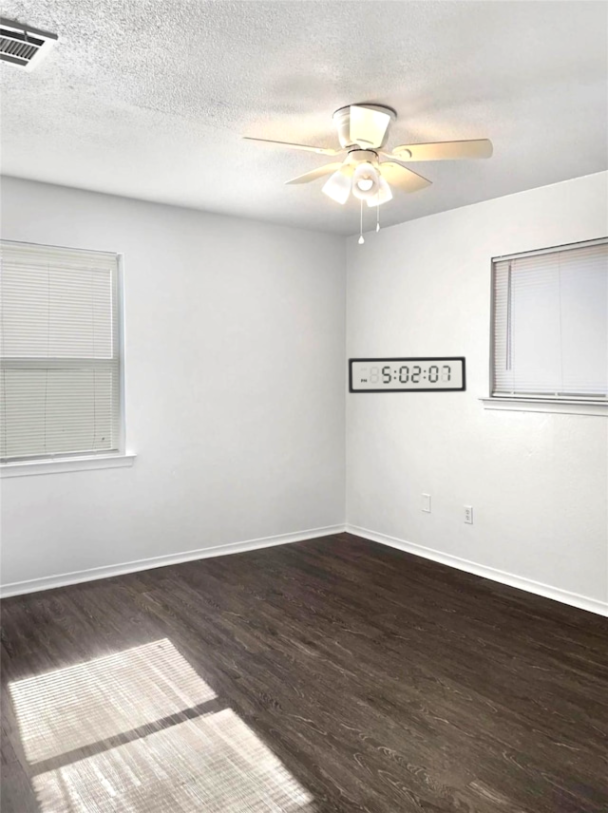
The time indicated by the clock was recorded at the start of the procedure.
5:02:07
